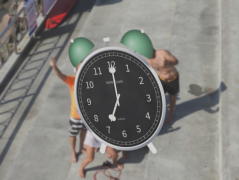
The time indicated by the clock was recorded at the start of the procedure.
7:00
